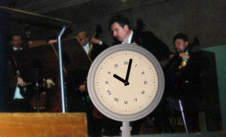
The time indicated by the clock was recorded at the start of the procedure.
10:02
